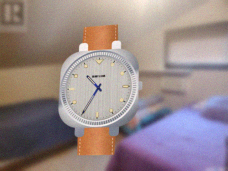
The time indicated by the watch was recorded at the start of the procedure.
10:35
